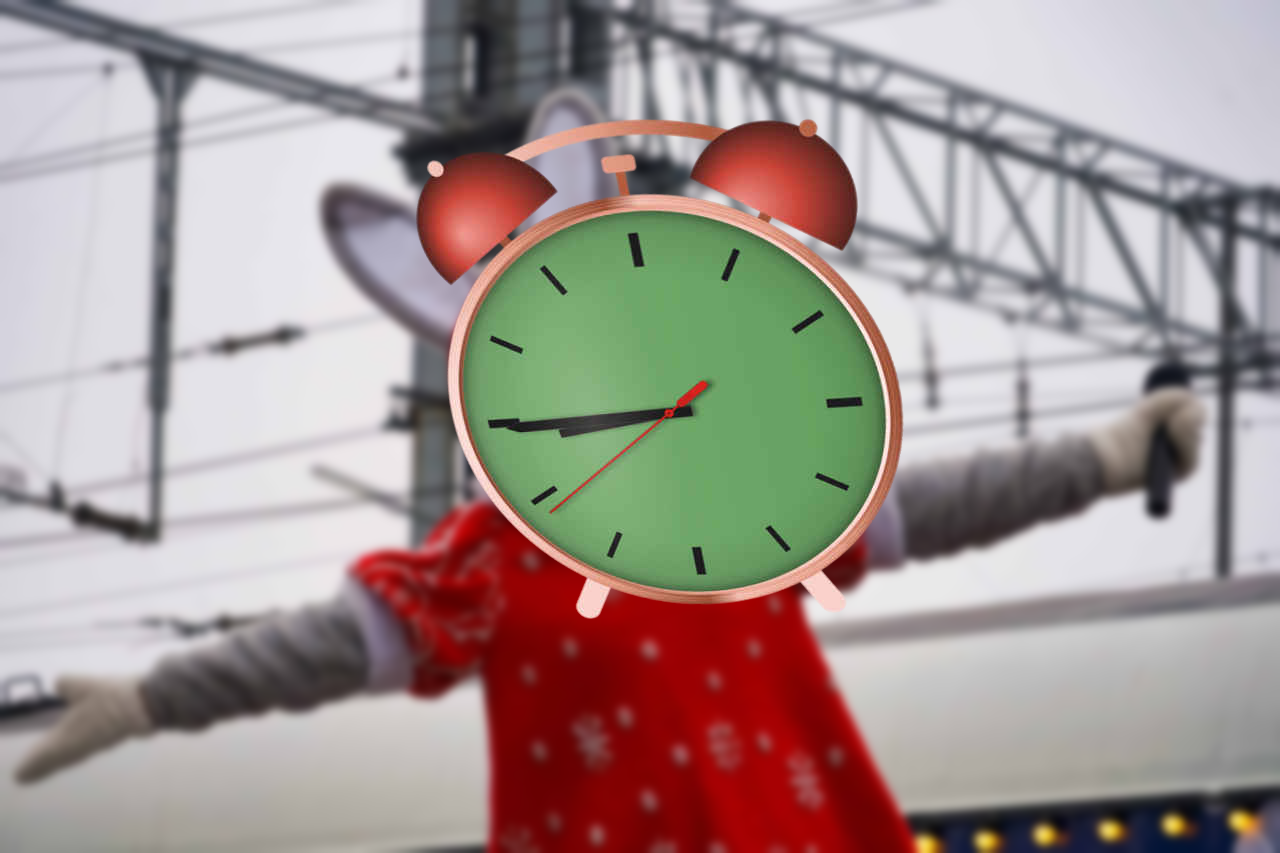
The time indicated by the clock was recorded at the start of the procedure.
8:44:39
